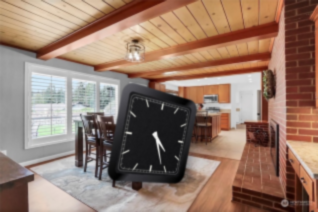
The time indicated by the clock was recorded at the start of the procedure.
4:26
